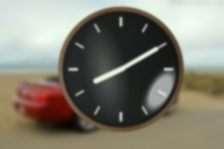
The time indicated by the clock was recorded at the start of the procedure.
8:10
